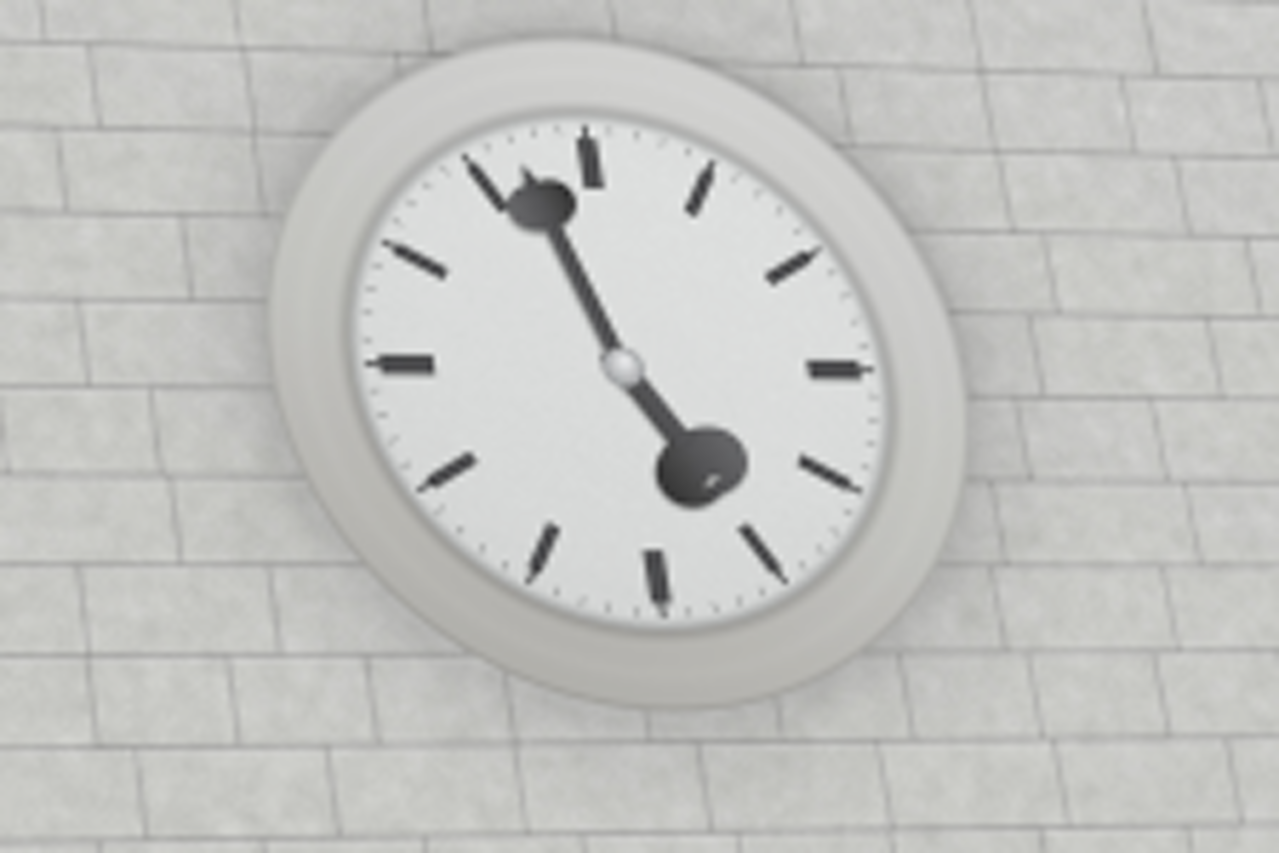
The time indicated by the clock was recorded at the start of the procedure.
4:57
